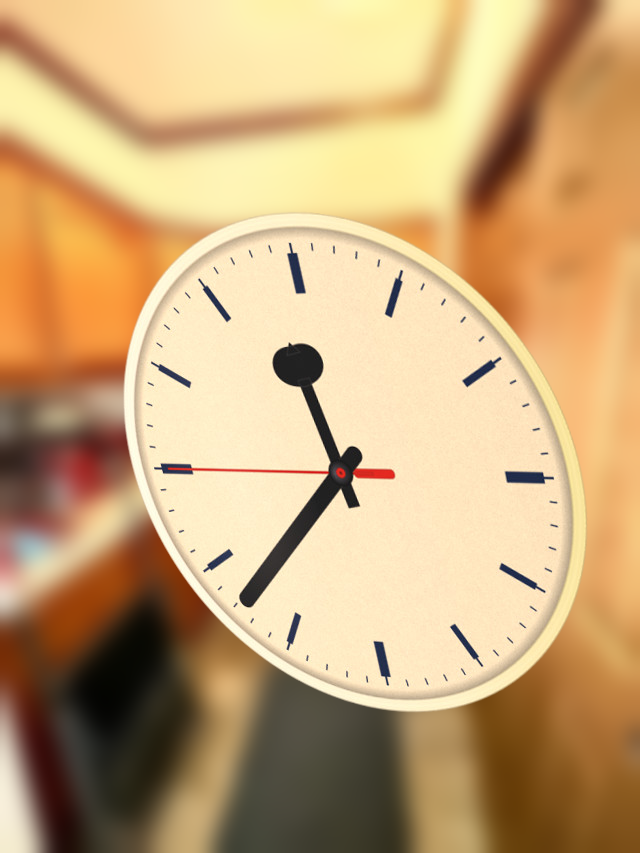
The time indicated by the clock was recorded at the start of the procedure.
11:37:45
